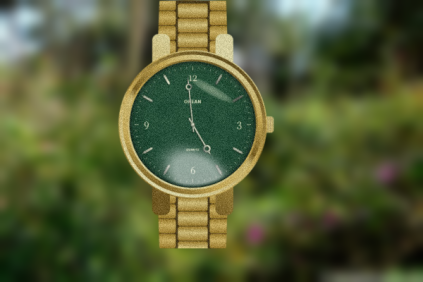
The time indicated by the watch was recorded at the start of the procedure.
4:59
